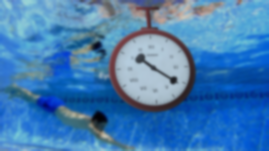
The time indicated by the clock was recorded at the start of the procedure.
10:21
